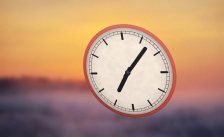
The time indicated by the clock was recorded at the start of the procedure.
7:07
